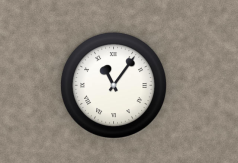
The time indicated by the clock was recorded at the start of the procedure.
11:06
